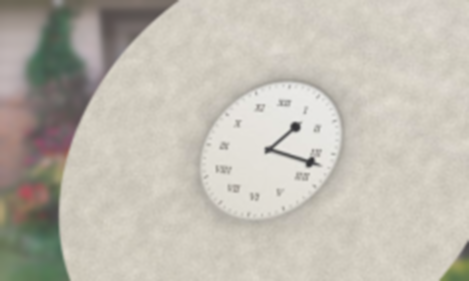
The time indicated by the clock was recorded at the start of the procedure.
1:17
